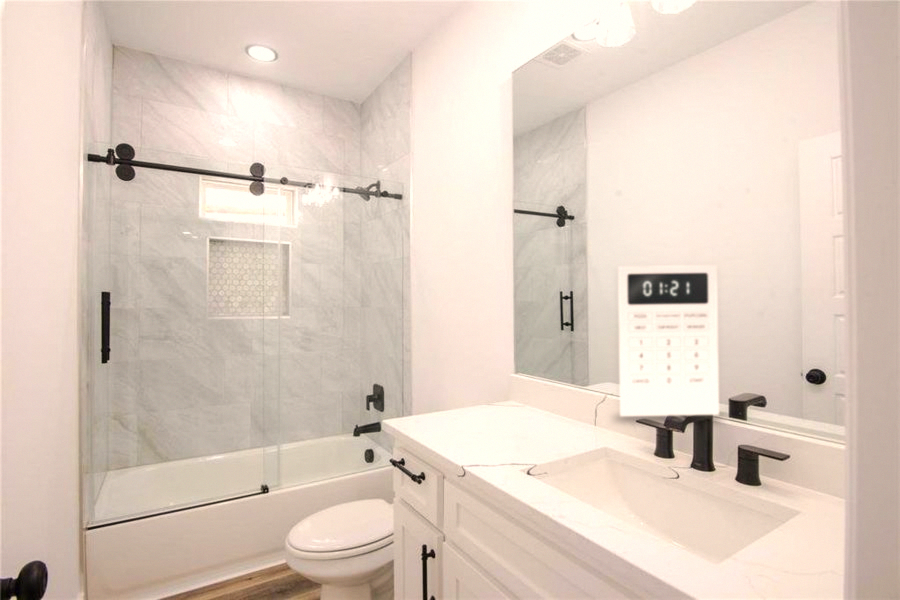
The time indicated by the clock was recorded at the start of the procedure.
1:21
